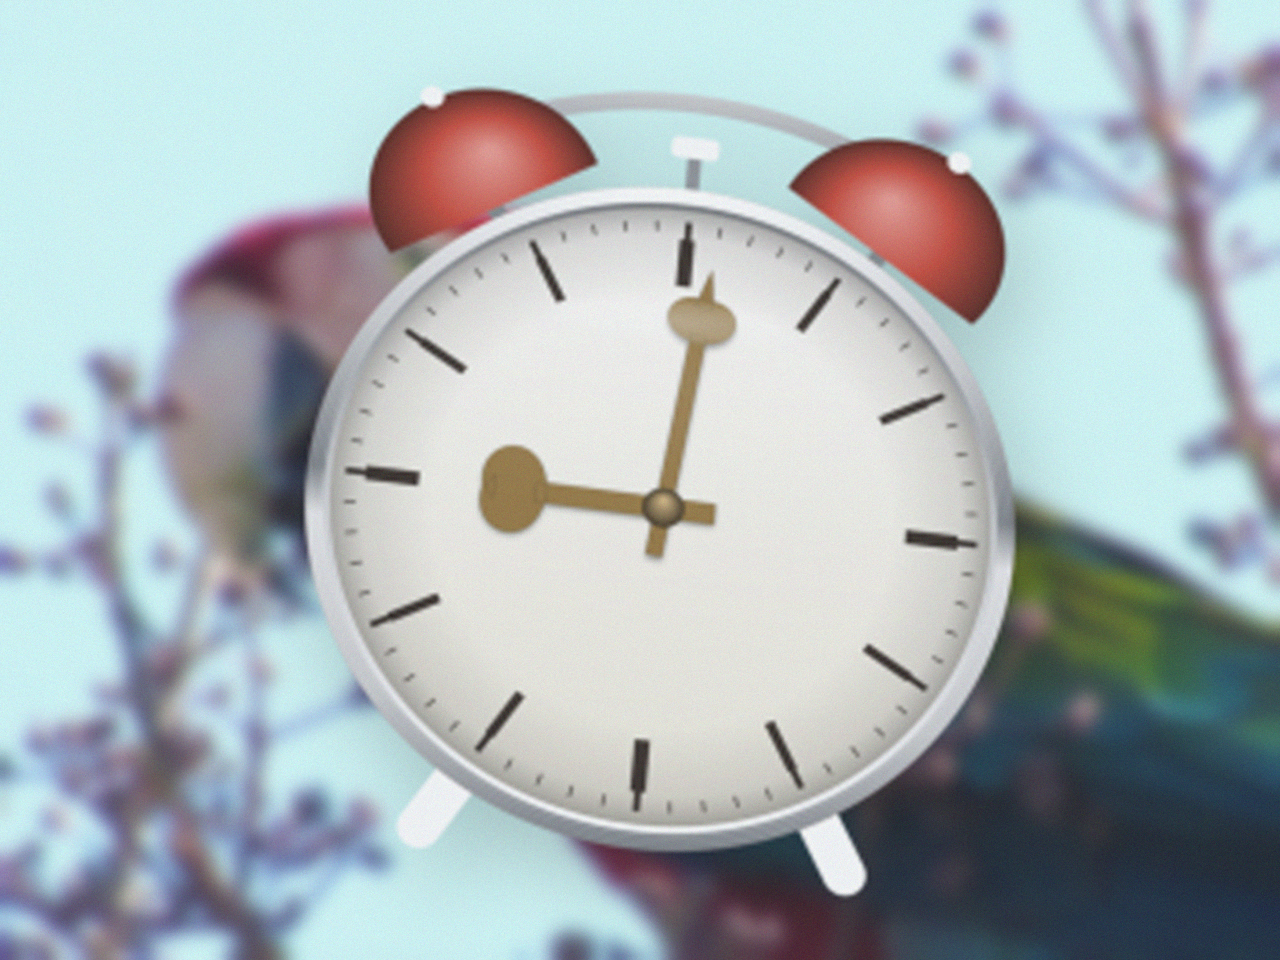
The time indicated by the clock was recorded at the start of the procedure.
9:01
